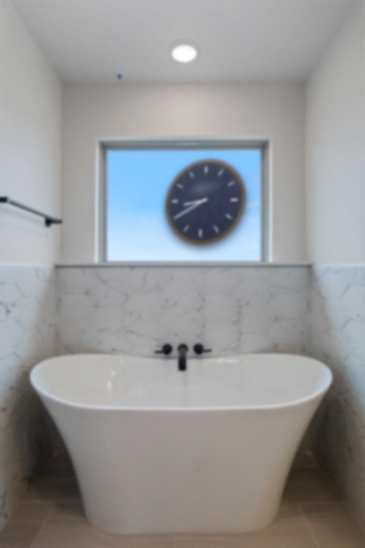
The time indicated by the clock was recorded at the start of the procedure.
8:40
